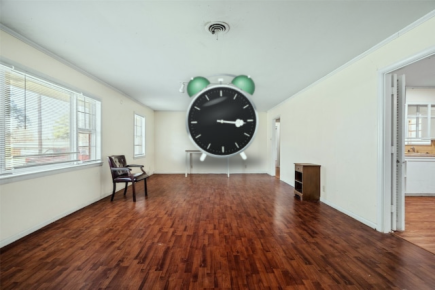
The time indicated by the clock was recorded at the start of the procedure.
3:16
